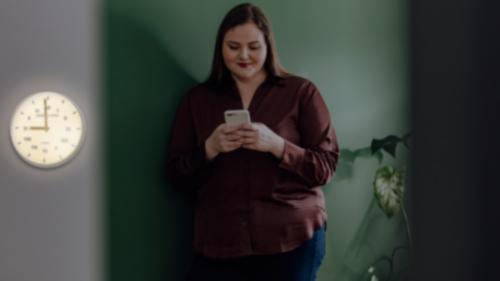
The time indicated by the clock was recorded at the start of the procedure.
8:59
